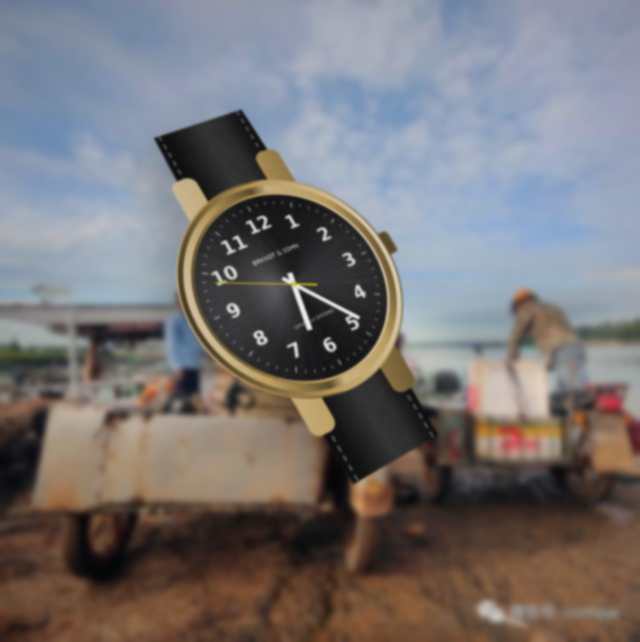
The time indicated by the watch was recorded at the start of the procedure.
6:23:49
